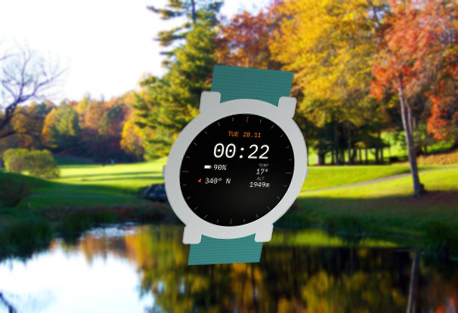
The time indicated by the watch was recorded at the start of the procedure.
0:22
